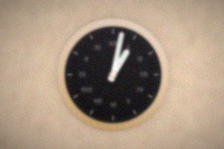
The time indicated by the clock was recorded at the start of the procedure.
1:02
